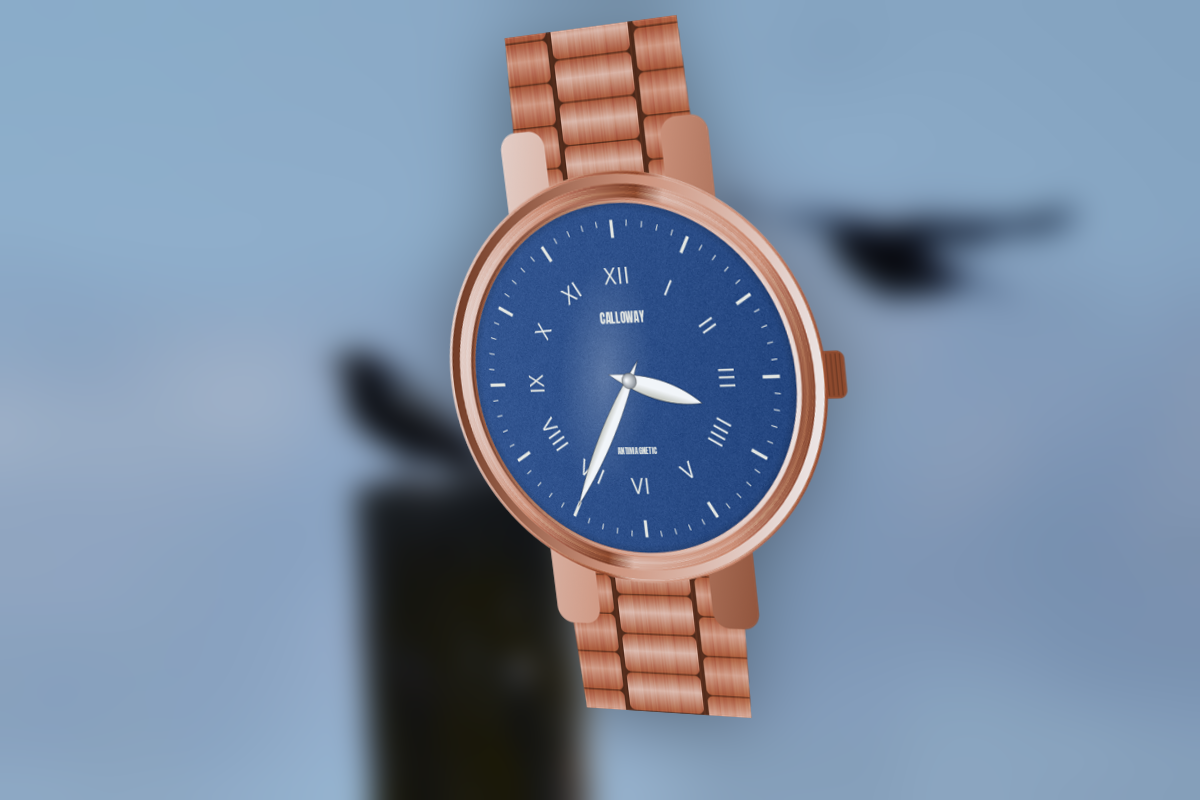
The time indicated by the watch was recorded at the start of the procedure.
3:35
